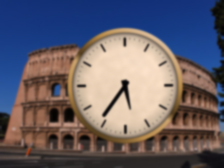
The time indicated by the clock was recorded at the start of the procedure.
5:36
